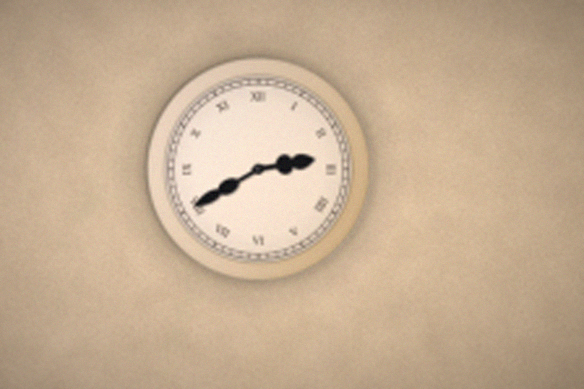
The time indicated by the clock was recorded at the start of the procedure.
2:40
